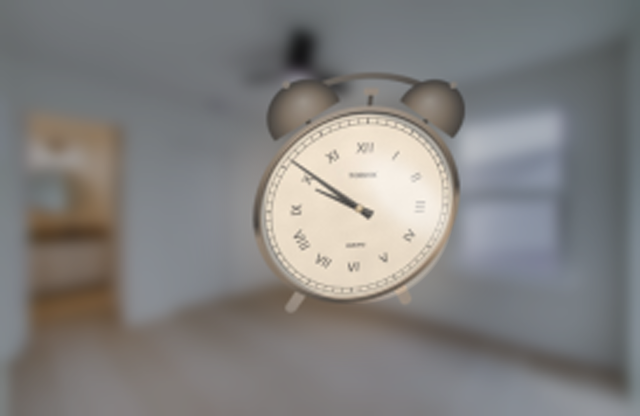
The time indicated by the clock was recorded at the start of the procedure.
9:51
